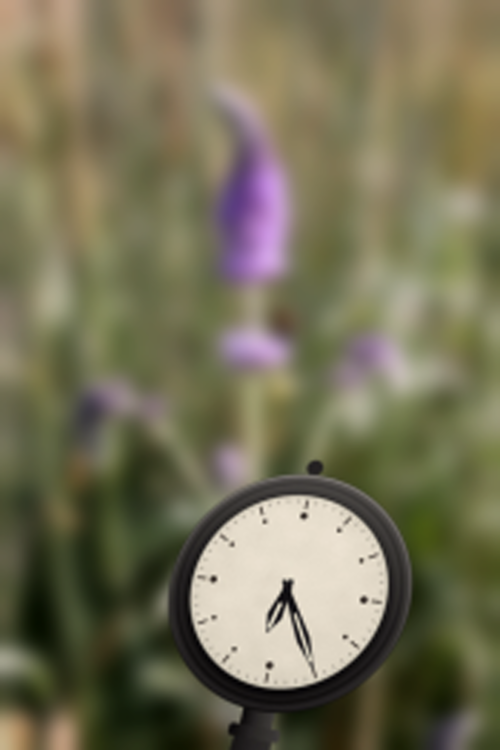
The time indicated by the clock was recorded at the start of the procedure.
6:25
